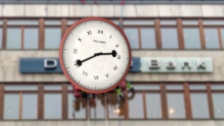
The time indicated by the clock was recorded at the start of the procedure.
2:40
